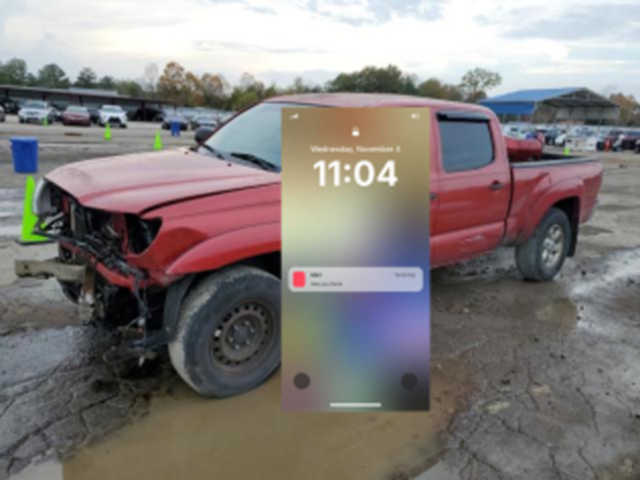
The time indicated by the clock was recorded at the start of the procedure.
11:04
